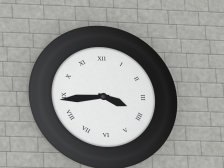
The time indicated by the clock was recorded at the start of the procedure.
3:44
